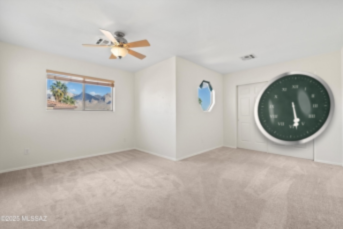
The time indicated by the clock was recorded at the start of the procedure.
5:28
